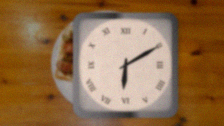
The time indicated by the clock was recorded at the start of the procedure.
6:10
